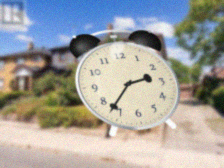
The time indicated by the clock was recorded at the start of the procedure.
2:37
